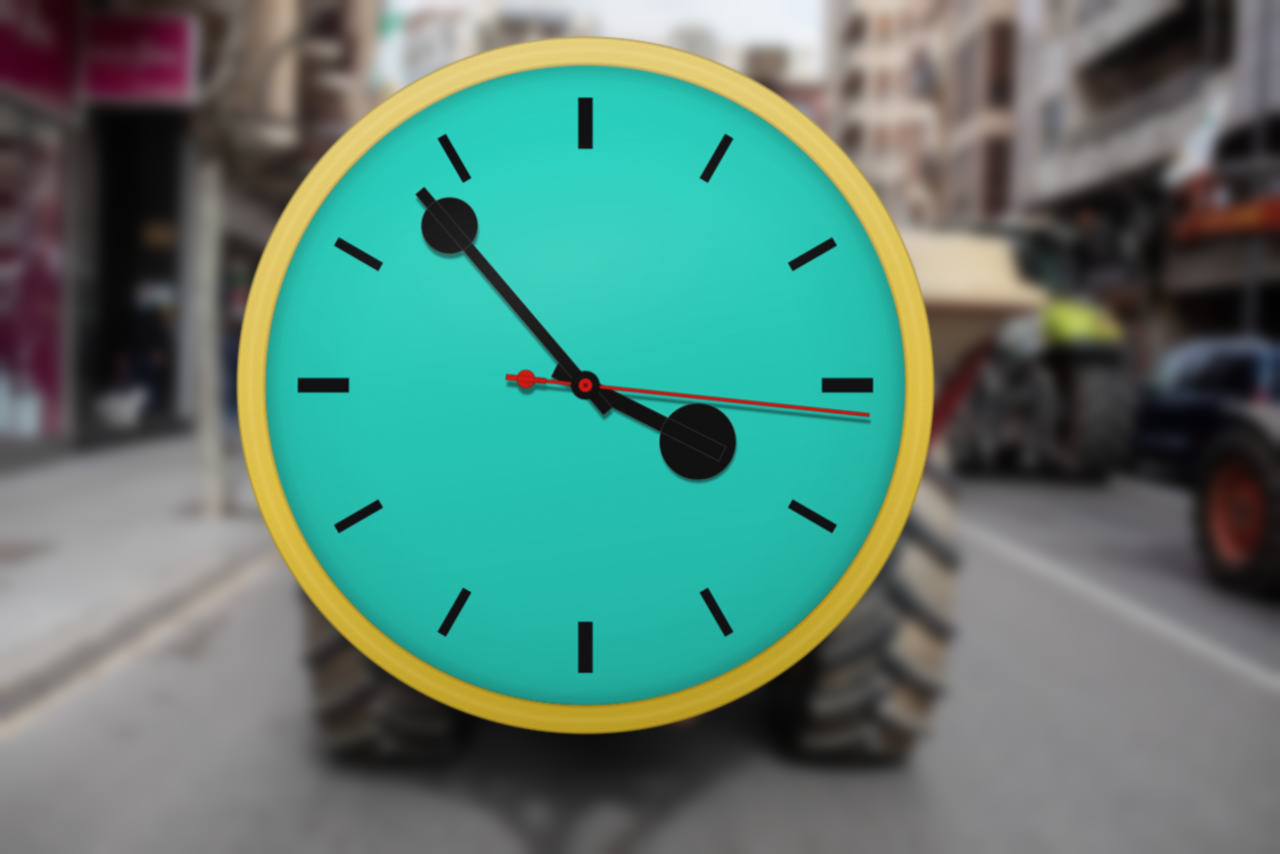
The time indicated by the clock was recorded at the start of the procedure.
3:53:16
